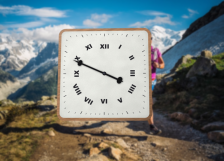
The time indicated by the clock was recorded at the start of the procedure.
3:49
